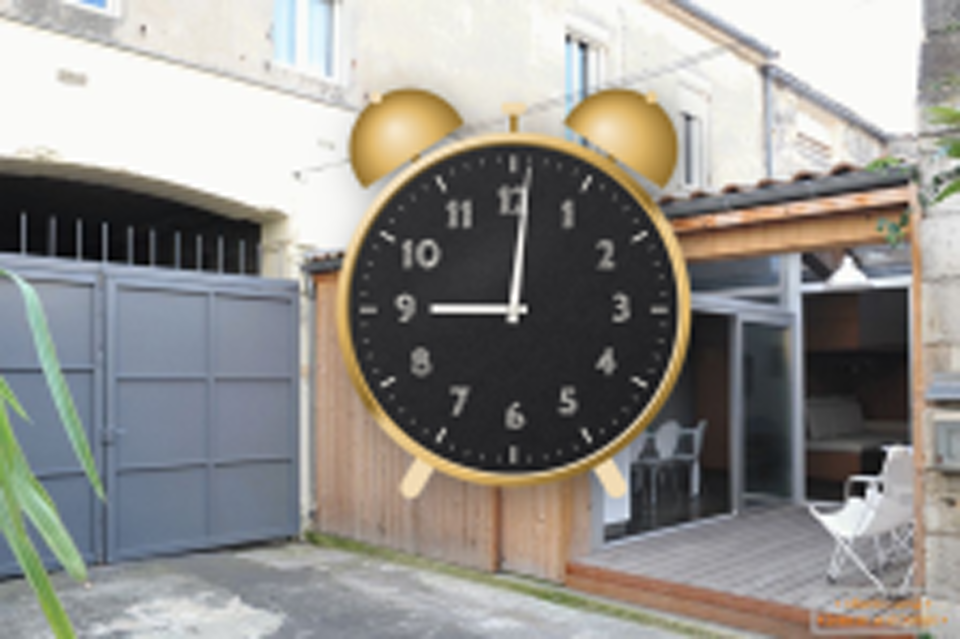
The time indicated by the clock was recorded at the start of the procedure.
9:01
